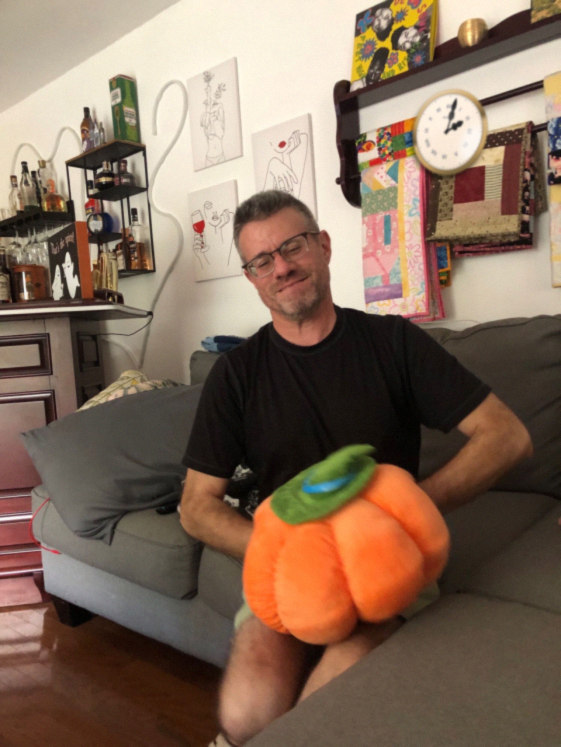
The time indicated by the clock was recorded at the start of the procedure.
2:02
